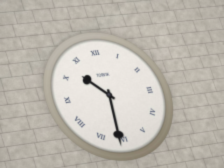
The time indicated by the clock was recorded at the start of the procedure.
10:31
